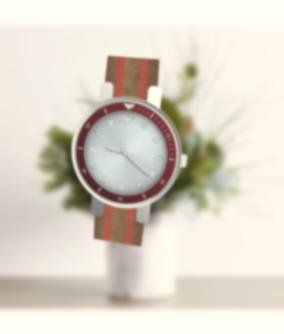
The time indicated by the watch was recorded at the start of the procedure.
9:21
